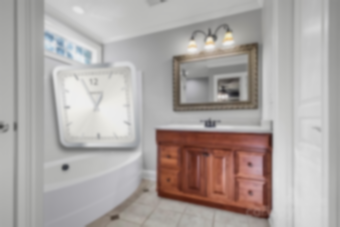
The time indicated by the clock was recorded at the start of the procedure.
12:56
